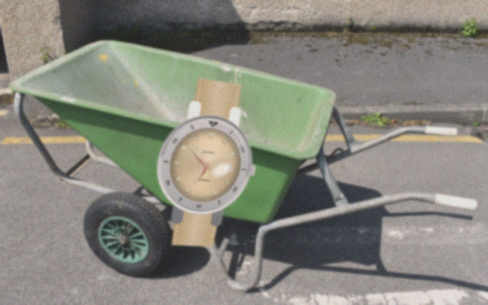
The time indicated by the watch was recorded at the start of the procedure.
6:52
